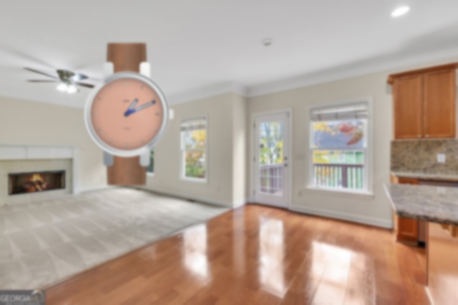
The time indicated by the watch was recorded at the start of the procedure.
1:11
